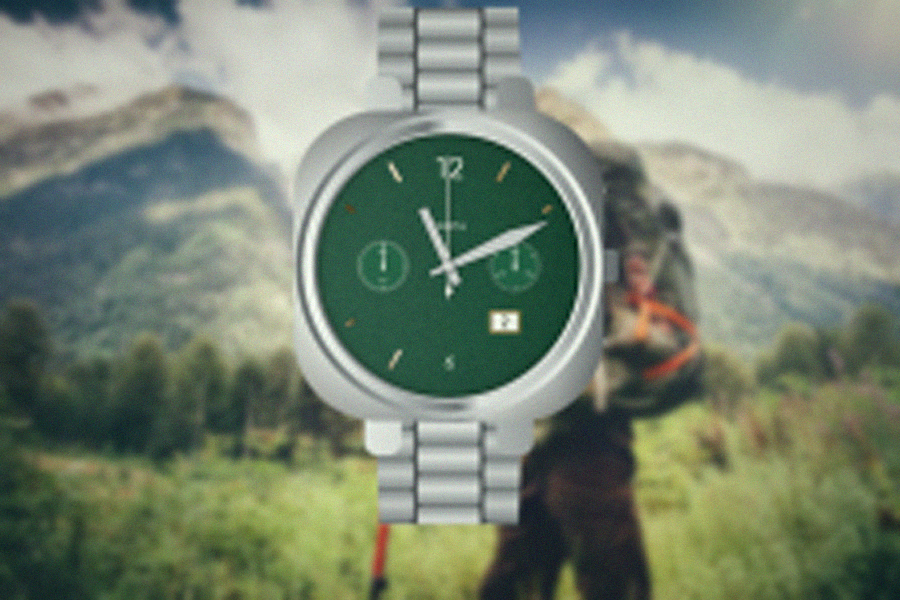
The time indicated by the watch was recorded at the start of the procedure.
11:11
